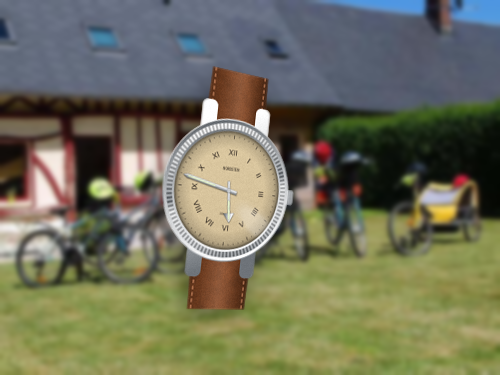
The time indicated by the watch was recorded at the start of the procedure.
5:47
